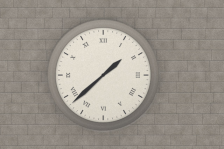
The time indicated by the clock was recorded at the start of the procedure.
1:38
